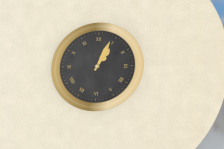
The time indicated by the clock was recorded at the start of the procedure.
1:04
